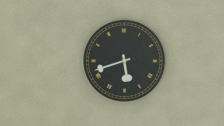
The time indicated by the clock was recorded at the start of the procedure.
5:42
